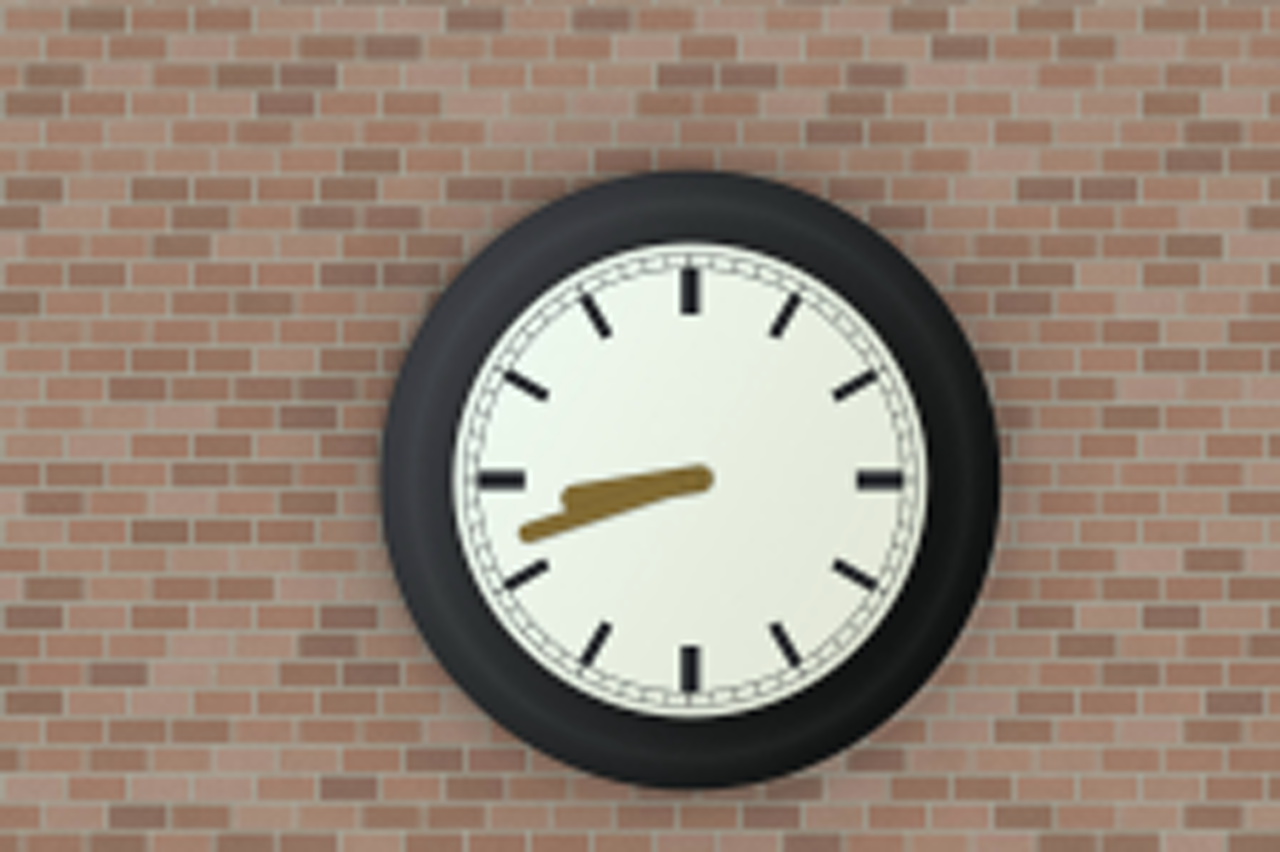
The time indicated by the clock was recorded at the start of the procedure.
8:42
